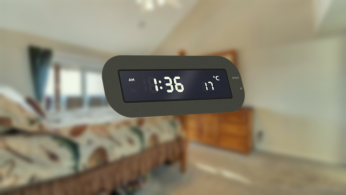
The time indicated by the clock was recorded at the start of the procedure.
1:36
